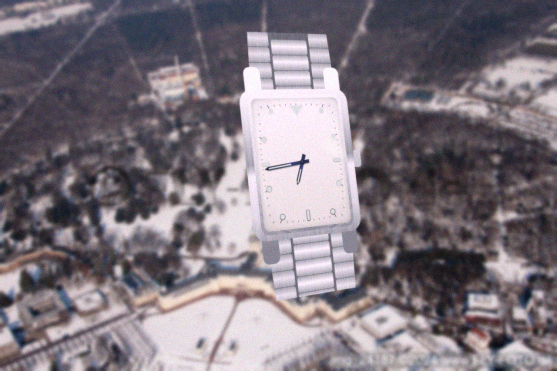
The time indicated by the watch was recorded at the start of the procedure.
6:44
